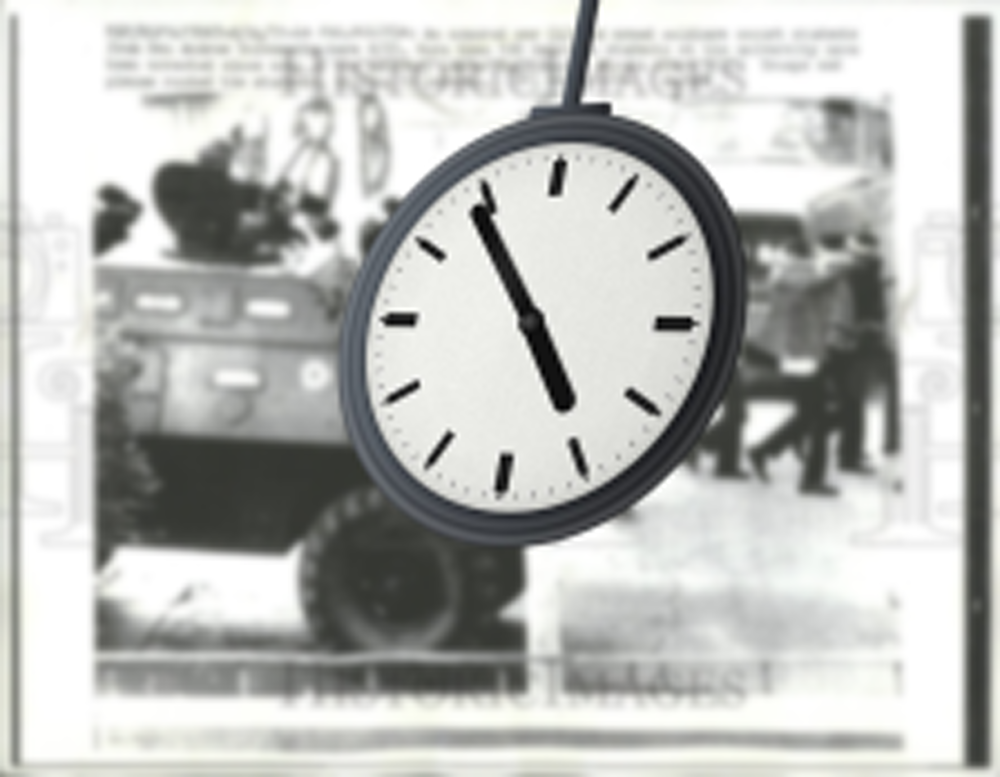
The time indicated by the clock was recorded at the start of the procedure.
4:54
